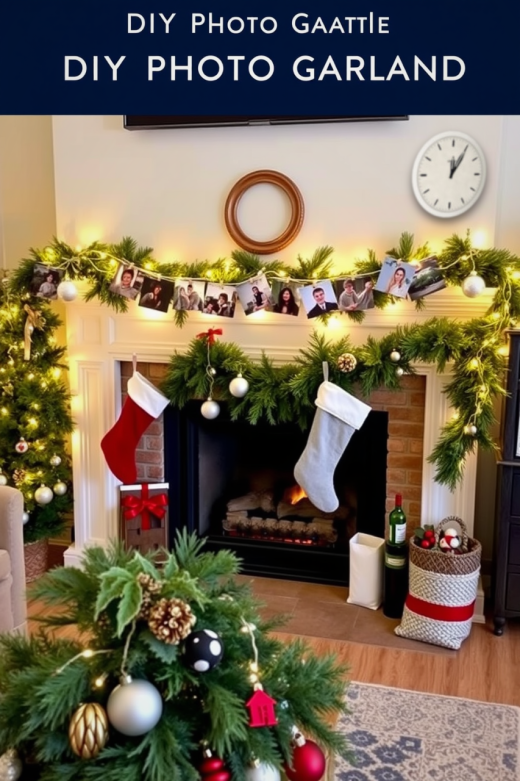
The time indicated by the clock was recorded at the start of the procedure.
12:05
